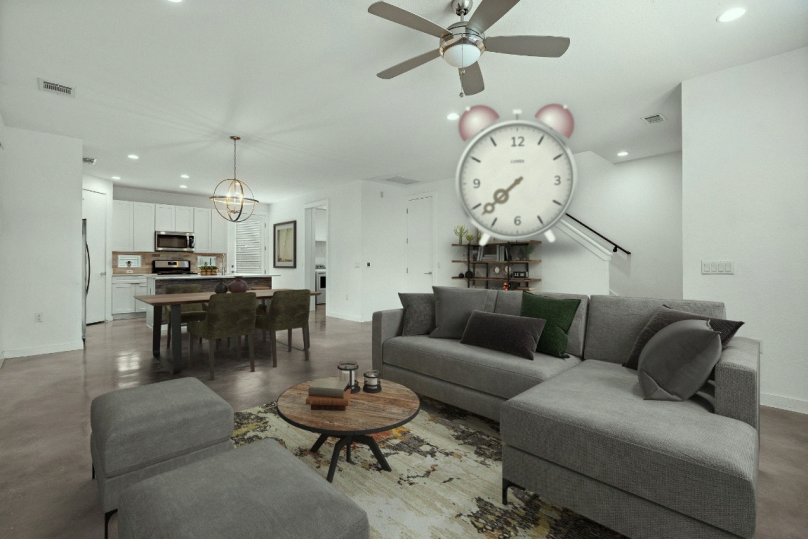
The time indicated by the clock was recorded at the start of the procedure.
7:38
